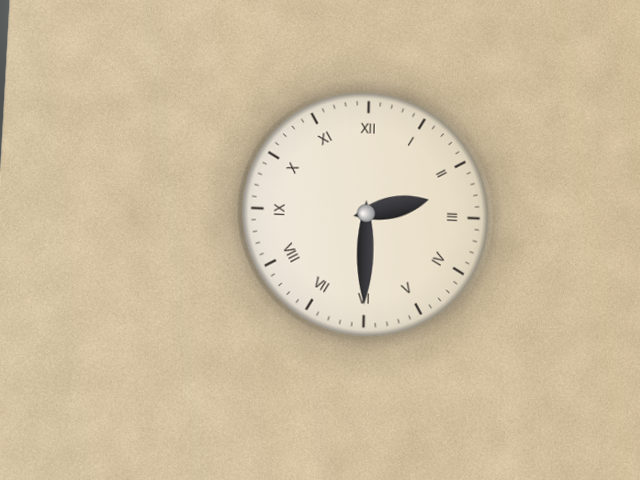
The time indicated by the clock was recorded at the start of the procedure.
2:30
